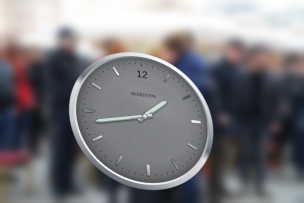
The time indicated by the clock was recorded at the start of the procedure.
1:43
